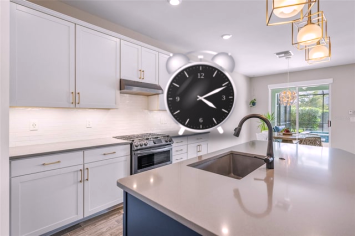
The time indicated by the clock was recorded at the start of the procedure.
4:11
